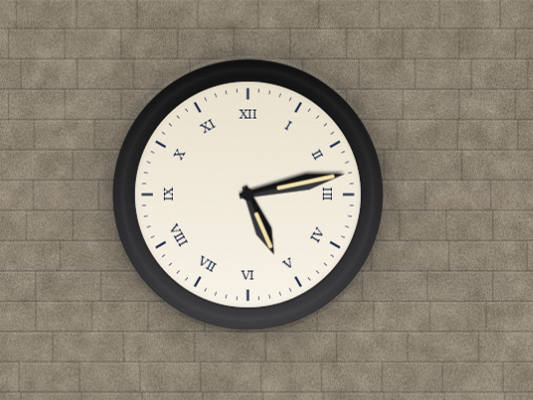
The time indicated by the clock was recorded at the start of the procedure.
5:13
